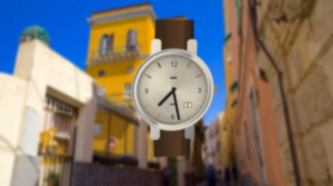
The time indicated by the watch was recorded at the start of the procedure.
7:28
